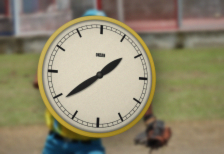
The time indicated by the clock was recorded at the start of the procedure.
1:39
